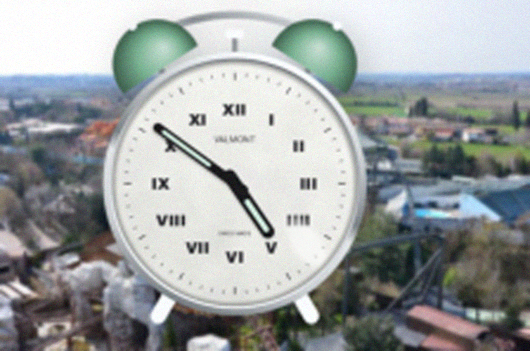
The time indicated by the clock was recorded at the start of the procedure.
4:51
